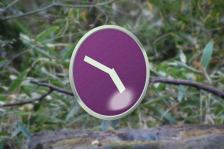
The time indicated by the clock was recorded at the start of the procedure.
4:49
